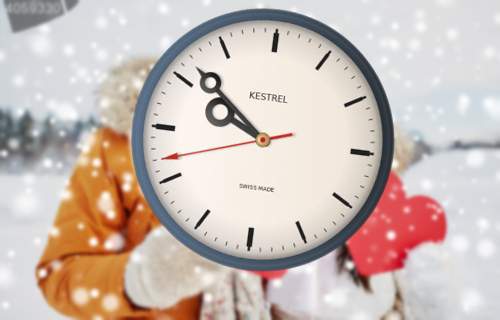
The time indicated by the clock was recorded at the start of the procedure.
9:51:42
